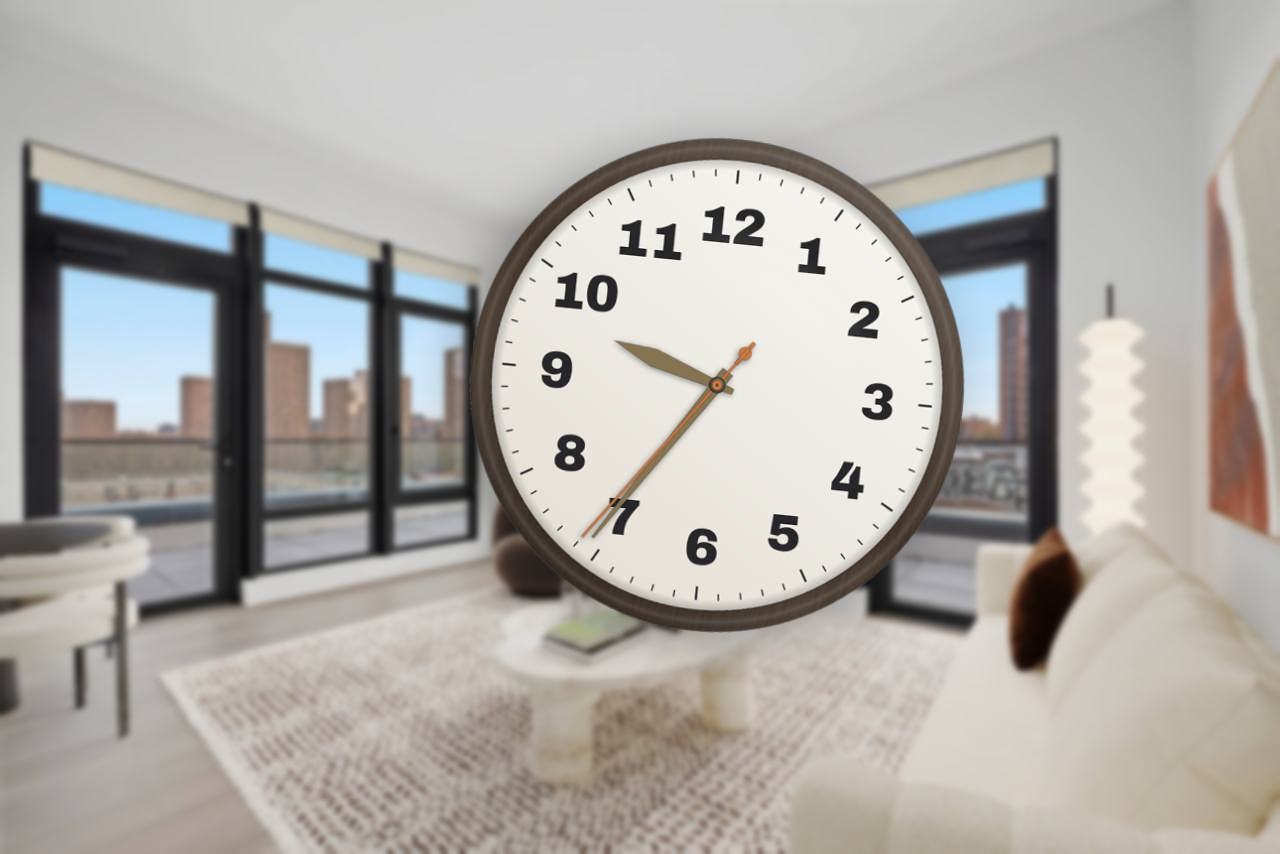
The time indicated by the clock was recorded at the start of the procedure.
9:35:36
